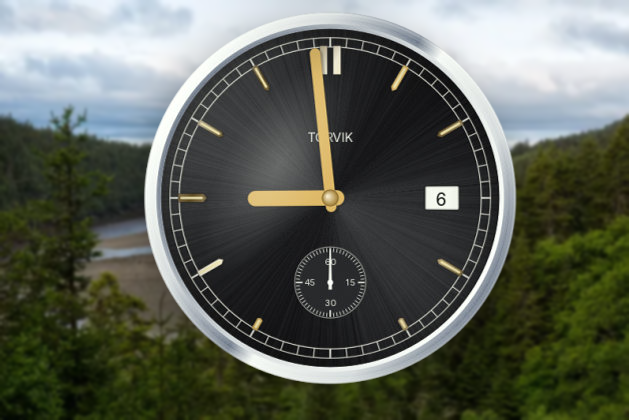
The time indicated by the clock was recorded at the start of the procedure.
8:59:00
